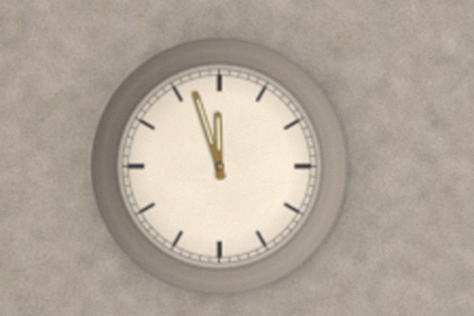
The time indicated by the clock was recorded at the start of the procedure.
11:57
